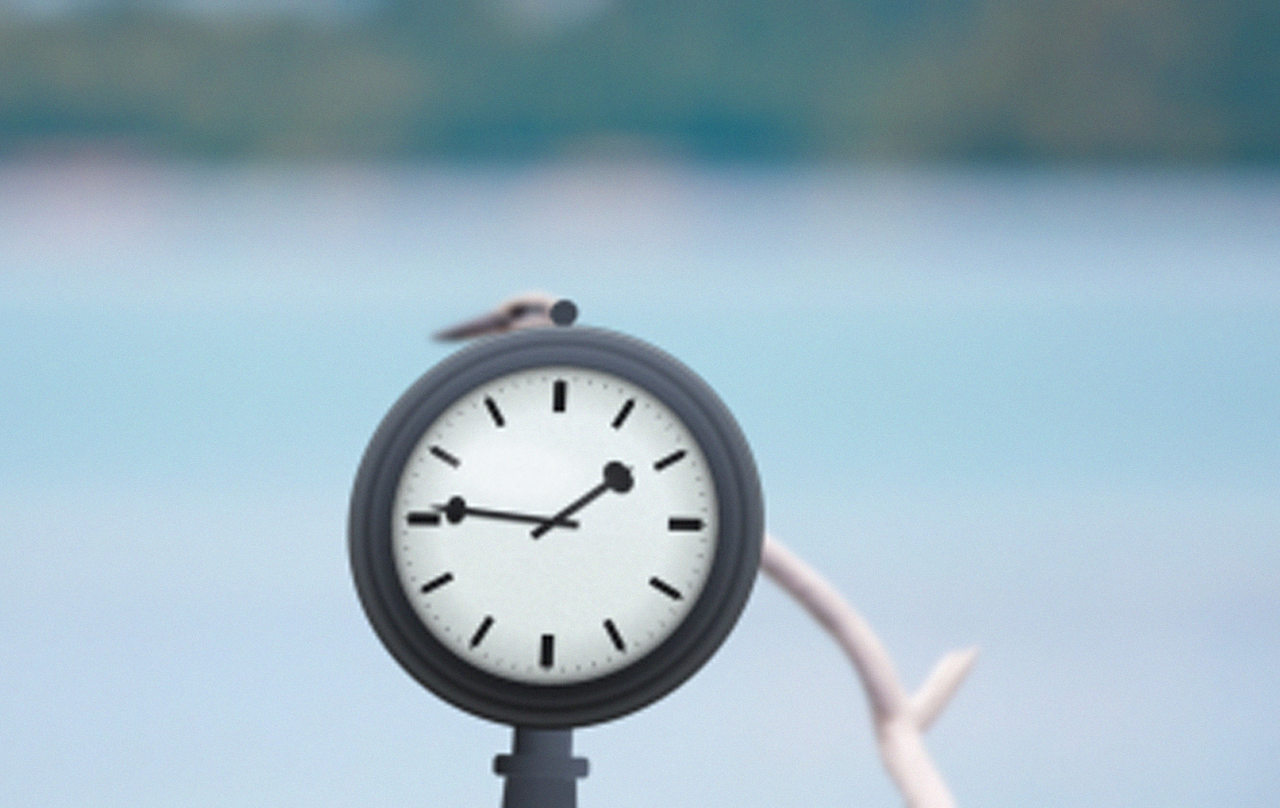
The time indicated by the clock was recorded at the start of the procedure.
1:46
